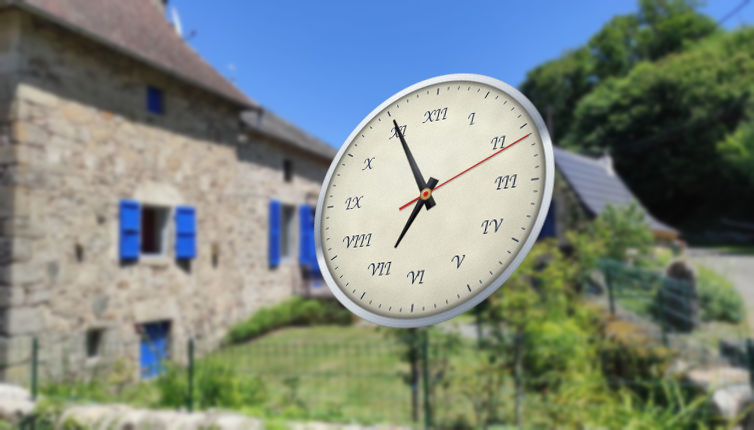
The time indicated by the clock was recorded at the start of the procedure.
6:55:11
